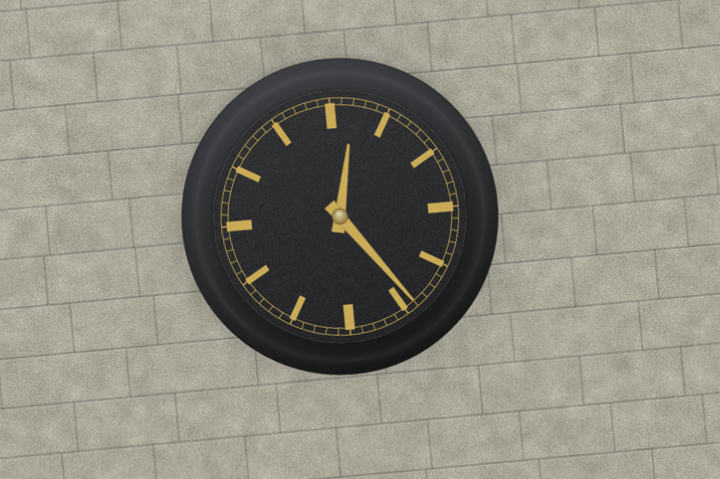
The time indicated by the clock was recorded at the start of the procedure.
12:24
